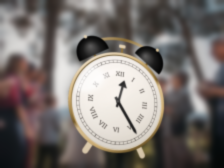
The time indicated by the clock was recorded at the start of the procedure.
12:24
